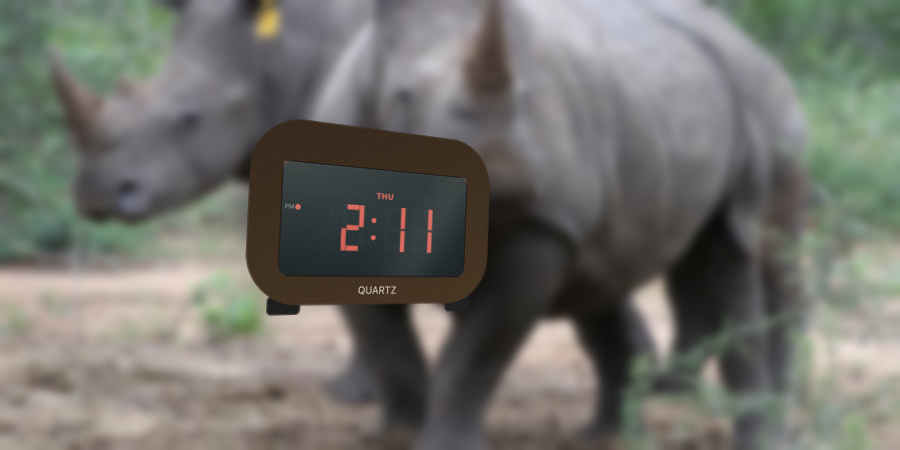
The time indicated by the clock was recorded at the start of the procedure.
2:11
